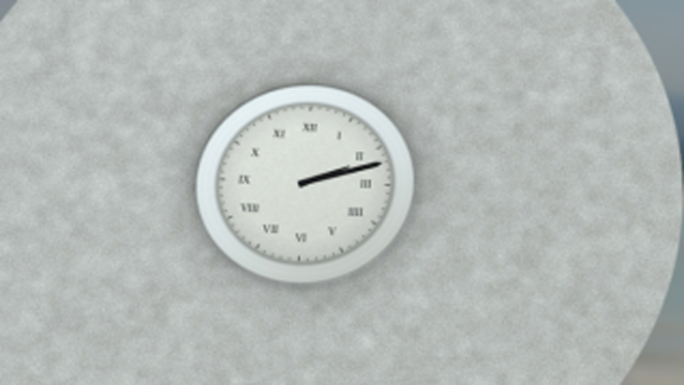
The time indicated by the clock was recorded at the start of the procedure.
2:12
